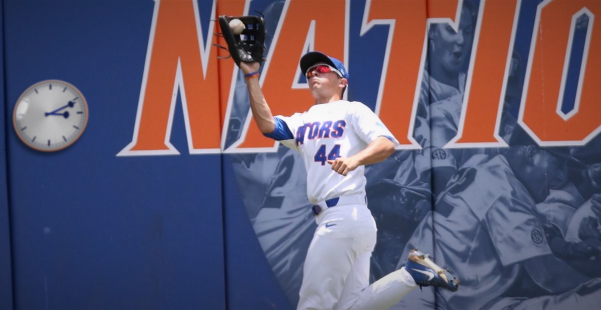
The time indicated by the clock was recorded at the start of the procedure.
3:11
